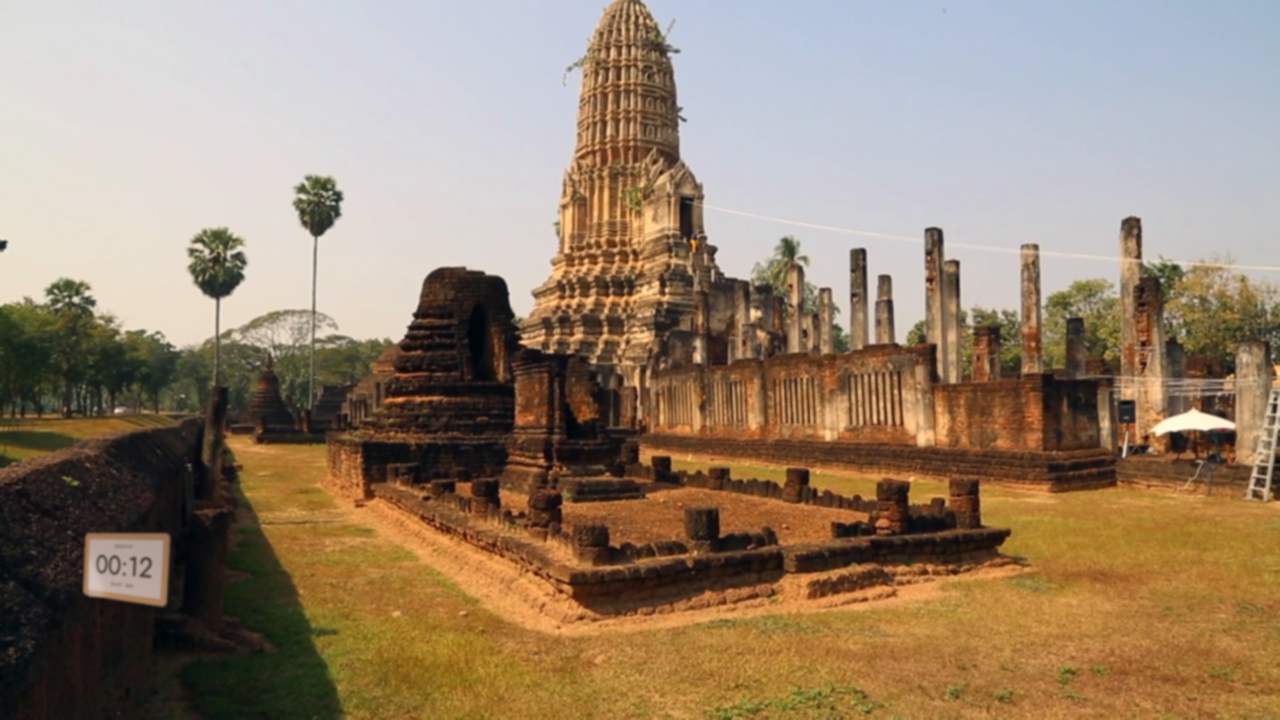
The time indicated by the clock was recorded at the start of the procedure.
0:12
